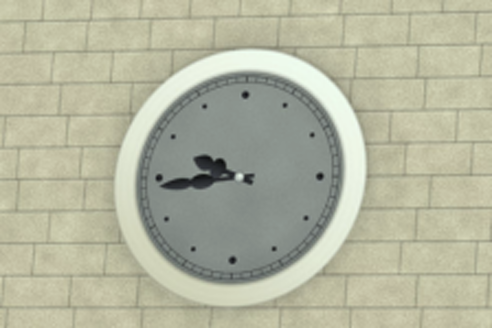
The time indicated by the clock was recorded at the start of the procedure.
9:44
